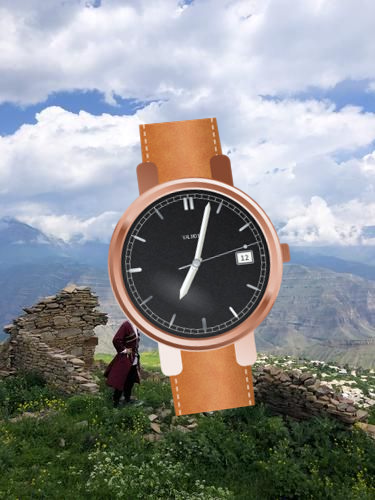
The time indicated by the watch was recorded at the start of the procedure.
7:03:13
